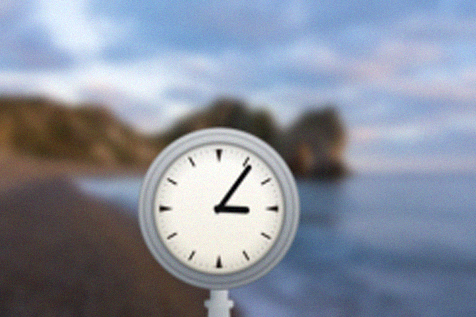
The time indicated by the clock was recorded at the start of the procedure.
3:06
